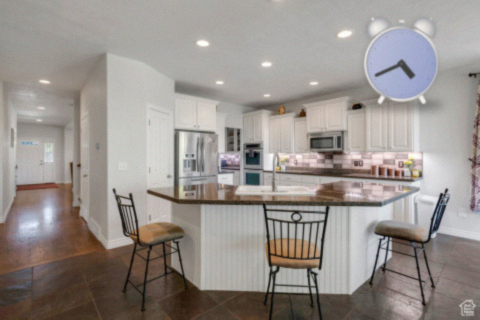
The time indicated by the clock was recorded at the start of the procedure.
4:41
